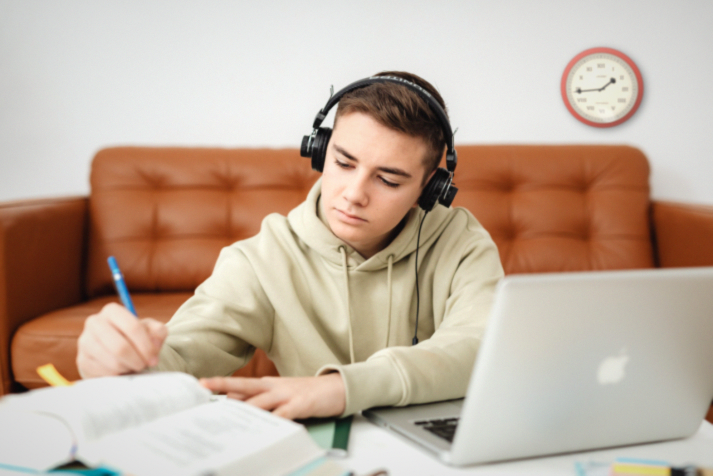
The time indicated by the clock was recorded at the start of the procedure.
1:44
